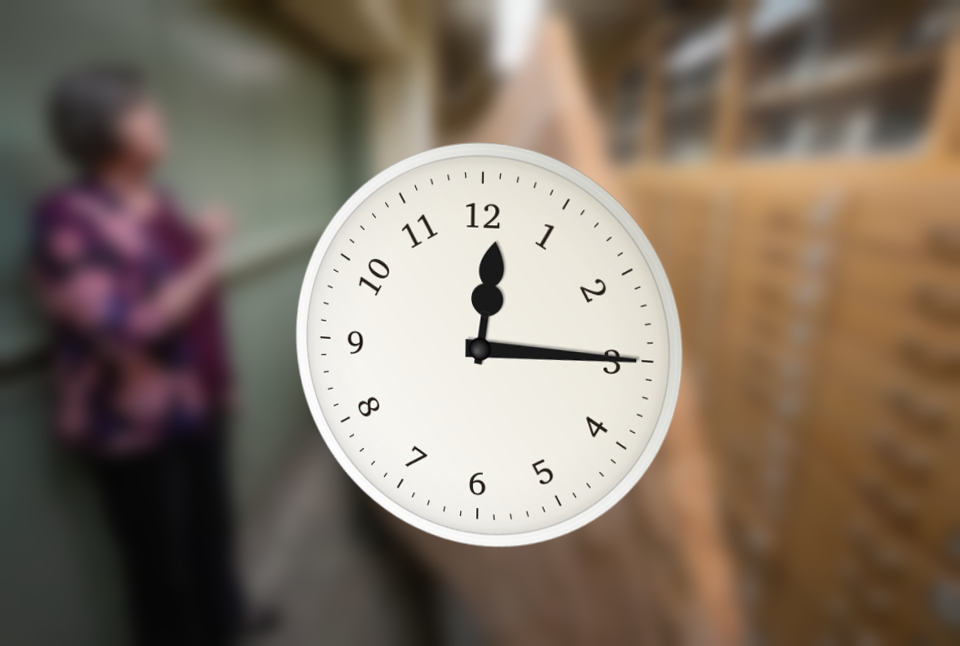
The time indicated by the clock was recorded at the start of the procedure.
12:15
